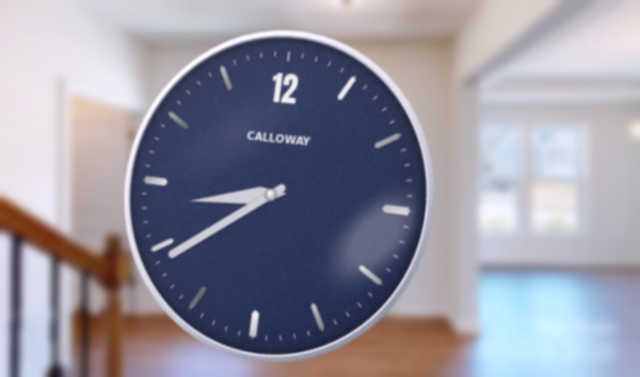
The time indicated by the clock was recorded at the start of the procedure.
8:39
